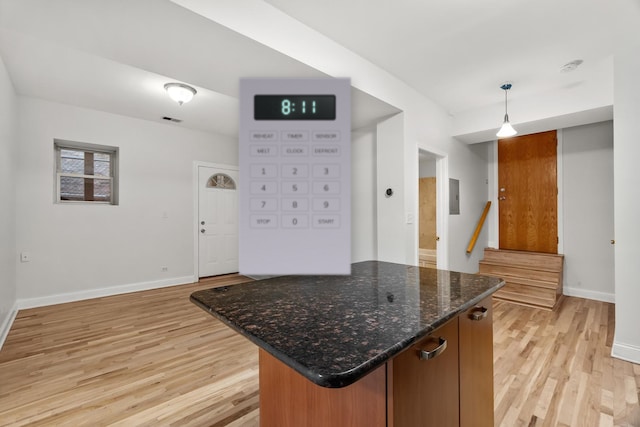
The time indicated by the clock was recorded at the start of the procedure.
8:11
